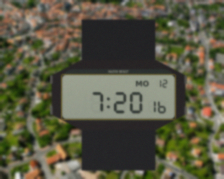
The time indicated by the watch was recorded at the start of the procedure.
7:20:16
